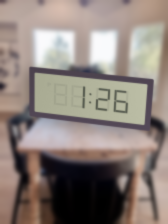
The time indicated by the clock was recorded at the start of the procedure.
1:26
